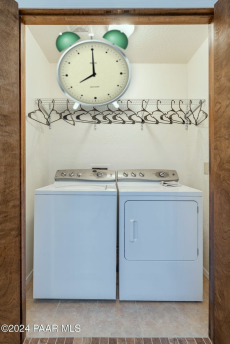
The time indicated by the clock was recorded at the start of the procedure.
8:00
